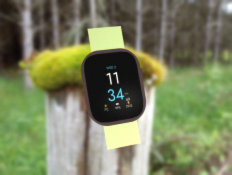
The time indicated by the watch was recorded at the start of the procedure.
11:34
